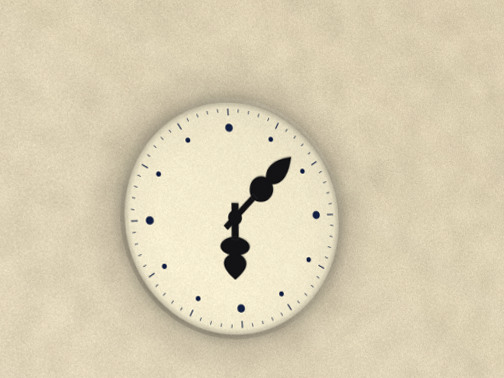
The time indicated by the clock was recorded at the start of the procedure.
6:08
